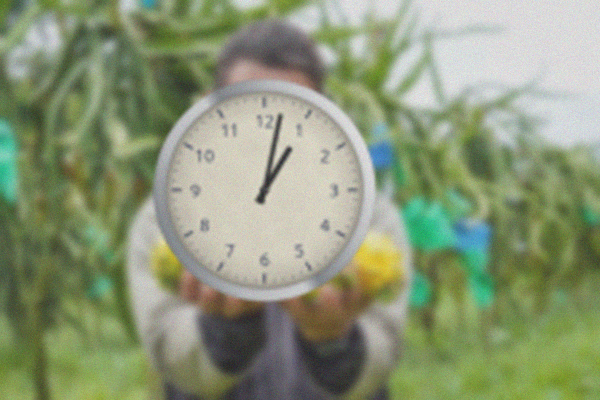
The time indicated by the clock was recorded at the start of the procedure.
1:02
